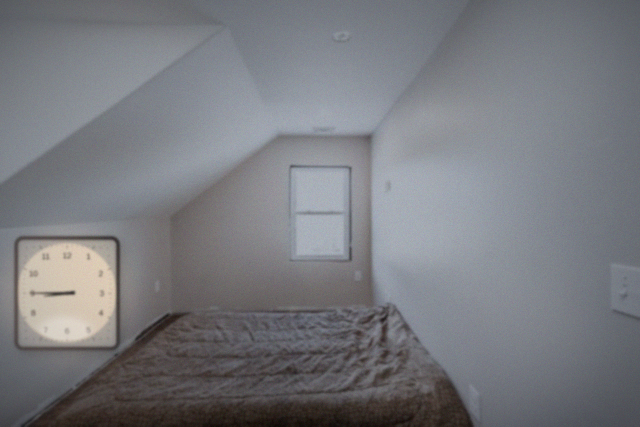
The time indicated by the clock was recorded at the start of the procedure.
8:45
